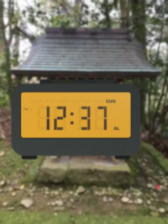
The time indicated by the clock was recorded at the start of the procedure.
12:37
